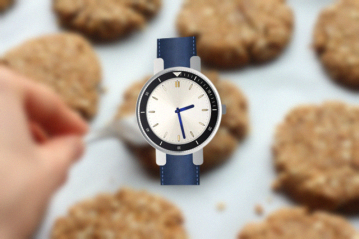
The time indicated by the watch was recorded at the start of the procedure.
2:28
